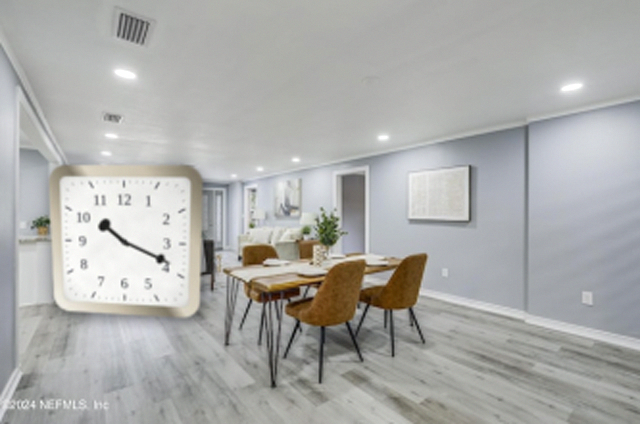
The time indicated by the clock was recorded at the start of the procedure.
10:19
